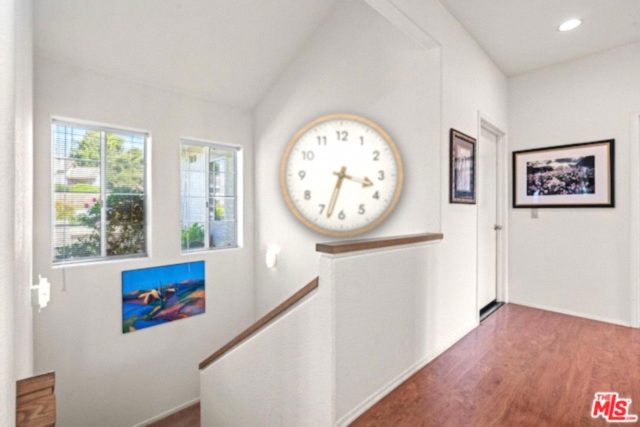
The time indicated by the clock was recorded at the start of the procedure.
3:33
